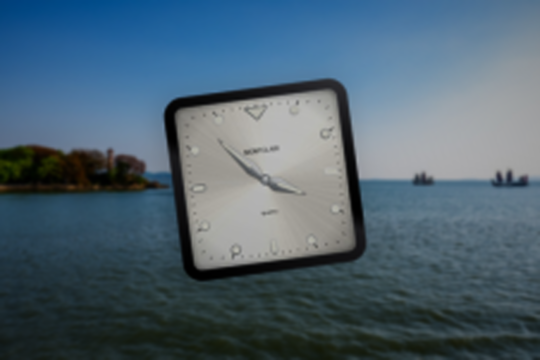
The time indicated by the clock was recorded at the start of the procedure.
3:53
